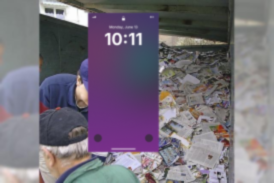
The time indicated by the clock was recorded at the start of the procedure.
10:11
